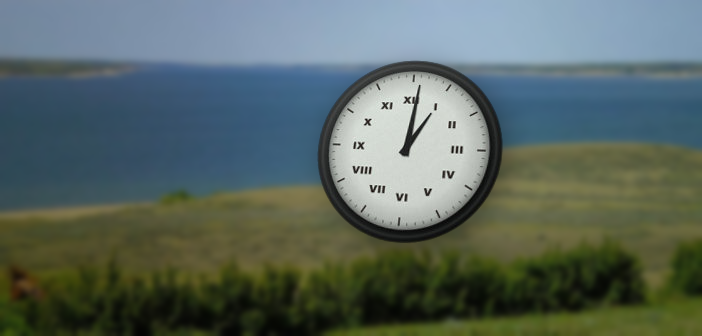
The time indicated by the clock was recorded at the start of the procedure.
1:01
